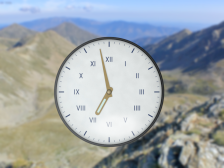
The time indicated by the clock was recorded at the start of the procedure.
6:58
